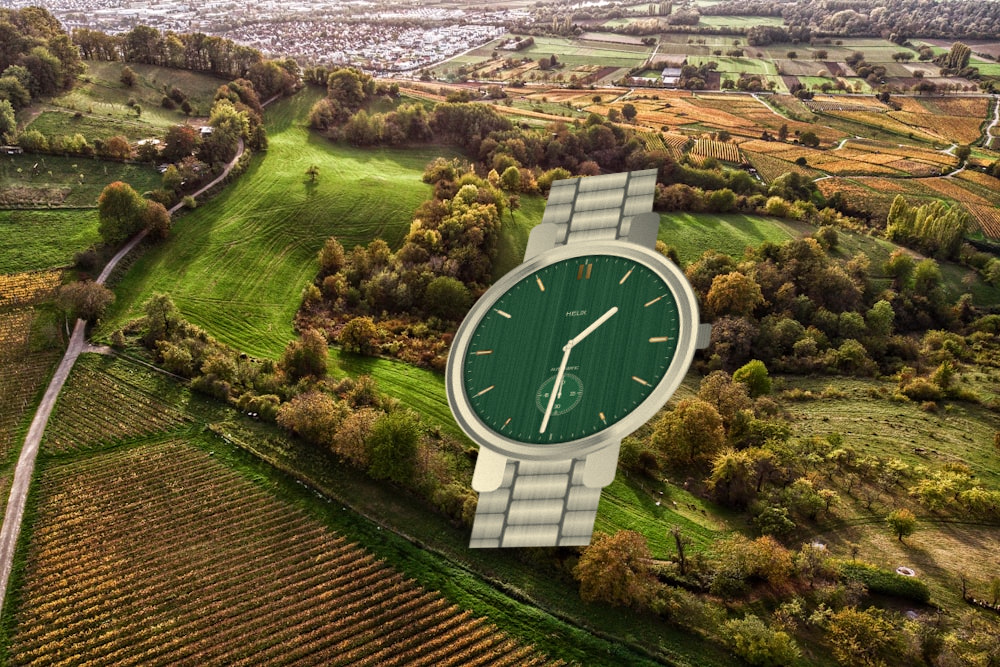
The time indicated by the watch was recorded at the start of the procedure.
1:31
